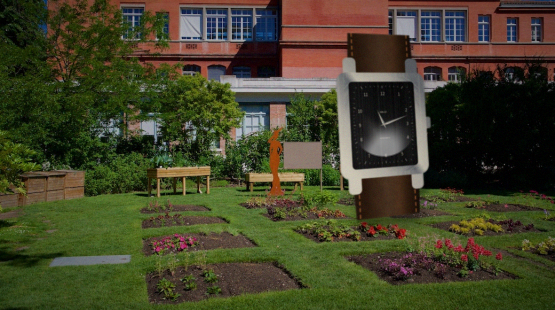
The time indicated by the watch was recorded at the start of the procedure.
11:12
